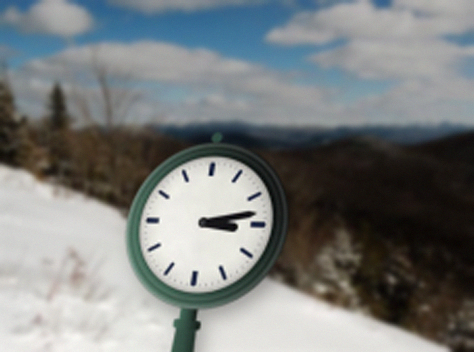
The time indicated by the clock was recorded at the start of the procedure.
3:13
